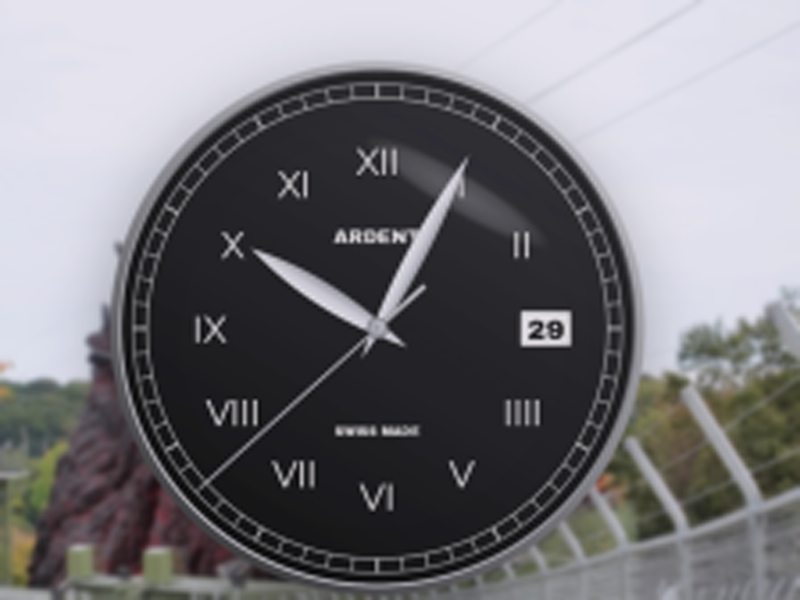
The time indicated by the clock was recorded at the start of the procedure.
10:04:38
